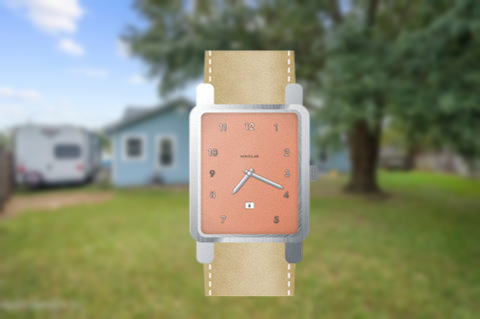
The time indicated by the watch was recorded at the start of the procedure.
7:19
